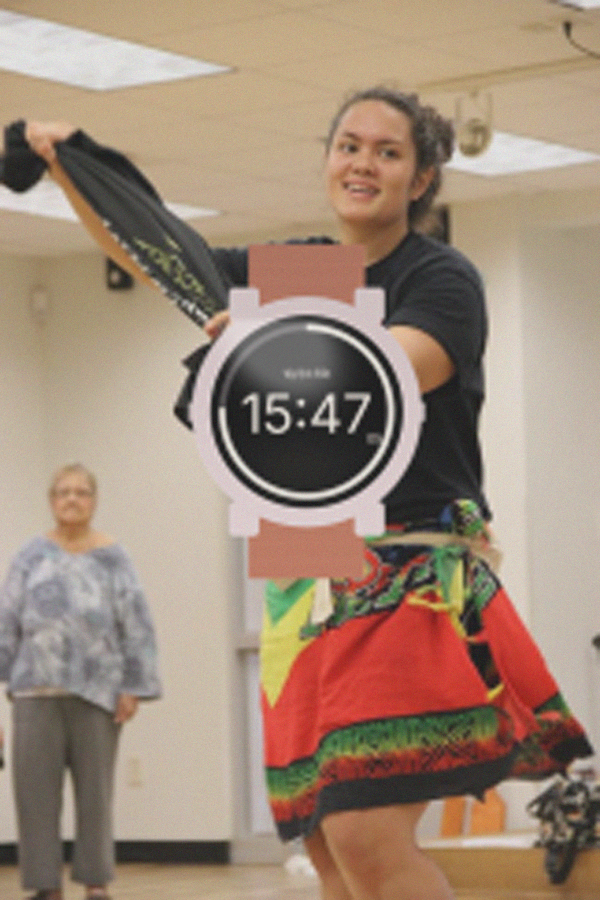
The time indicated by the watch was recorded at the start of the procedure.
15:47
